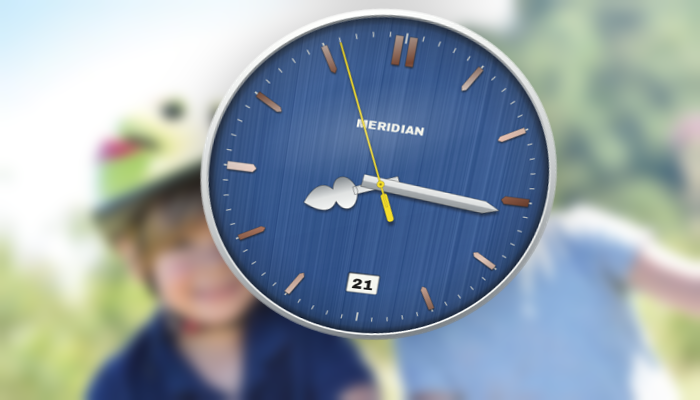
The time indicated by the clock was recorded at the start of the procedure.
8:15:56
